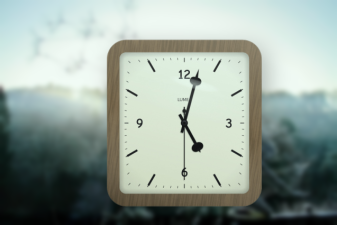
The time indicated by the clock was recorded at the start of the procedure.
5:02:30
